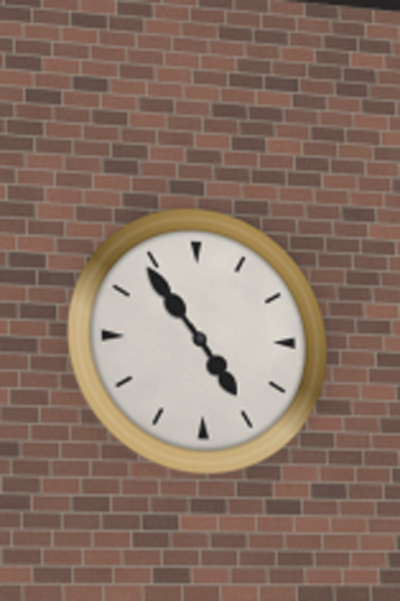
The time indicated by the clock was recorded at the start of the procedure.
4:54
